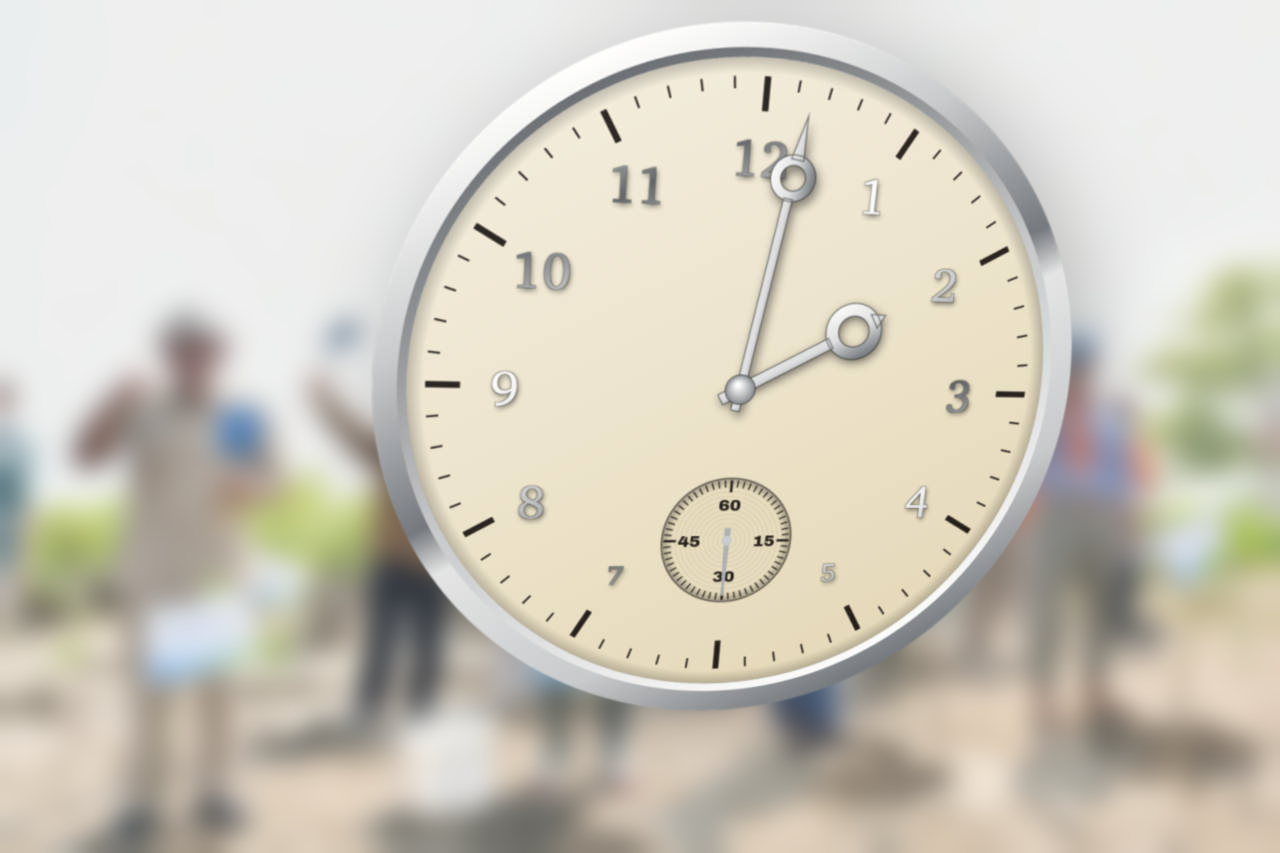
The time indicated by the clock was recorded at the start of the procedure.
2:01:30
